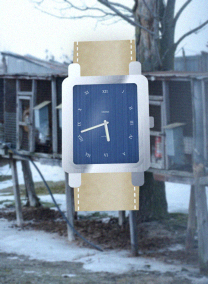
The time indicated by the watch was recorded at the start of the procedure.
5:42
